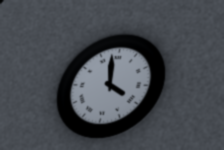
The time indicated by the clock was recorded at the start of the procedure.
3:58
